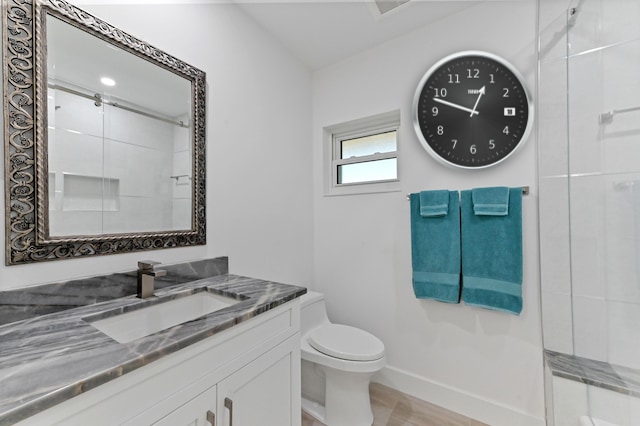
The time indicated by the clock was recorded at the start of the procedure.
12:48
